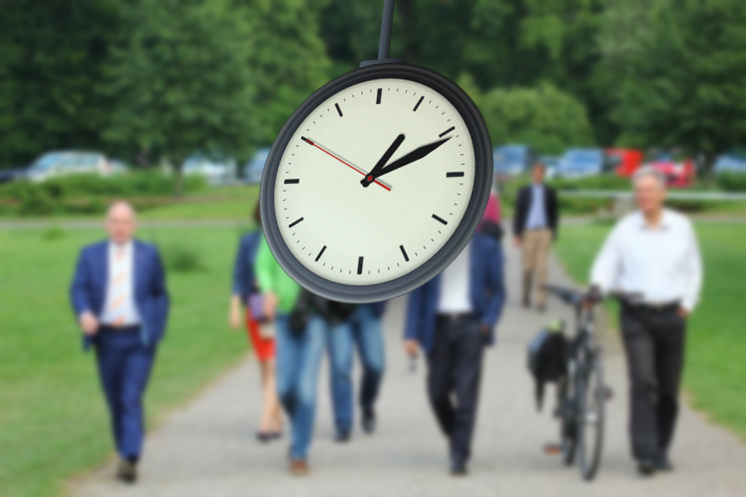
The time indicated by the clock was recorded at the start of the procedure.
1:10:50
